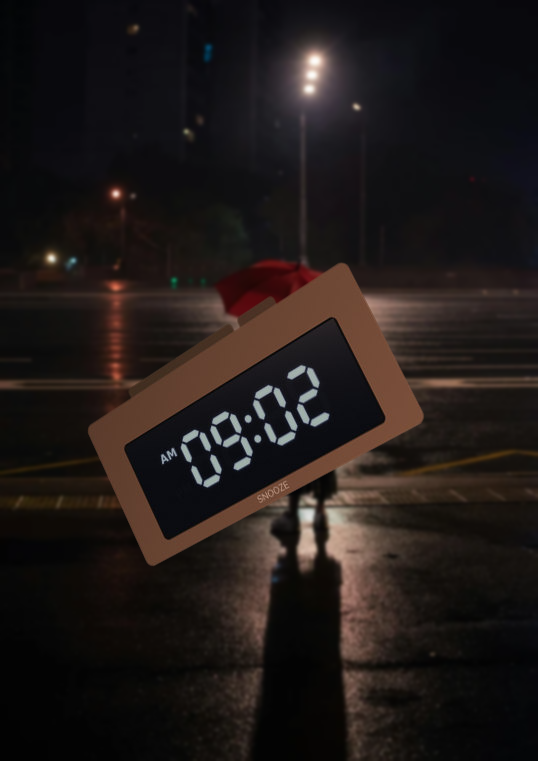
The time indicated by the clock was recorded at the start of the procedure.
9:02
